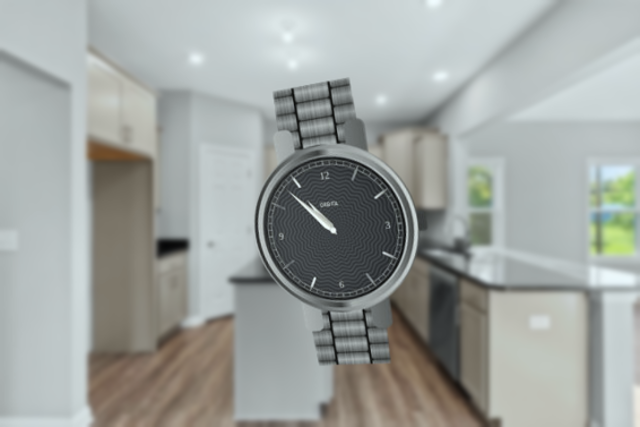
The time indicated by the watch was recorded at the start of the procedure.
10:53
